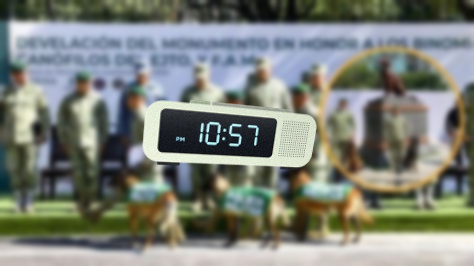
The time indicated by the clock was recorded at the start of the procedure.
10:57
